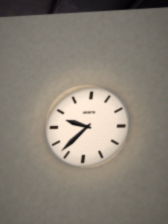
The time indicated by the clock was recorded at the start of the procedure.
9:37
